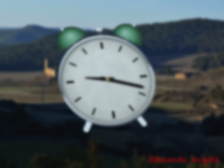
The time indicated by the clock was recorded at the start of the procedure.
9:18
